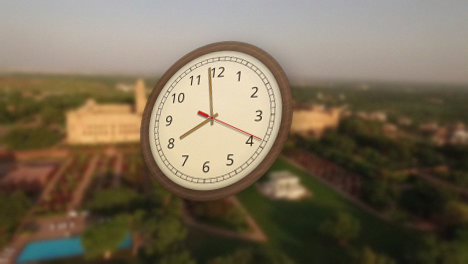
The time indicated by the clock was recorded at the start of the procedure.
7:58:19
